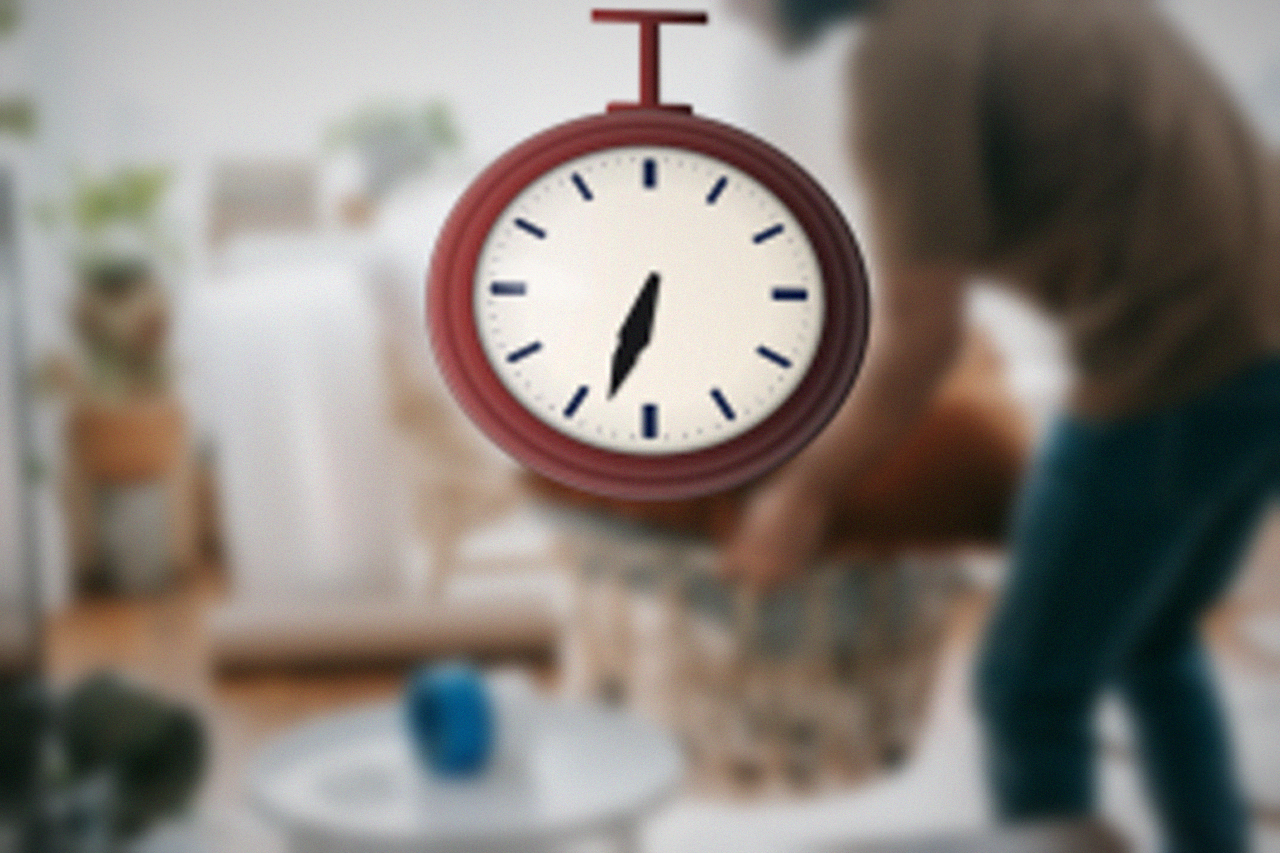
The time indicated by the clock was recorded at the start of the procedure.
6:33
